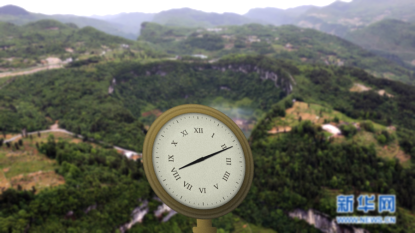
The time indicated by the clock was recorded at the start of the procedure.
8:11
